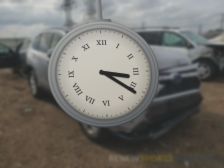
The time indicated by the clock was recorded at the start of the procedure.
3:21
